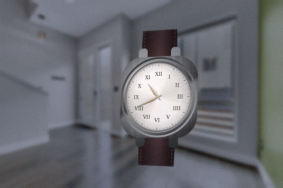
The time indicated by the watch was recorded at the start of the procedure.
10:41
